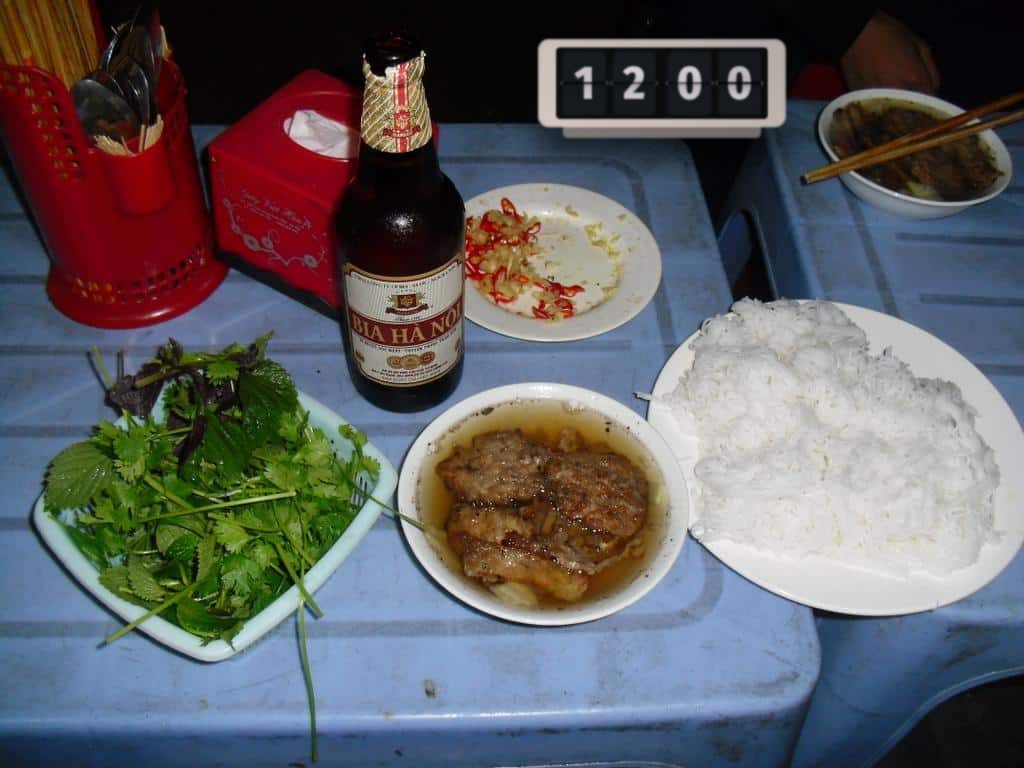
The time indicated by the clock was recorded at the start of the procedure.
12:00
